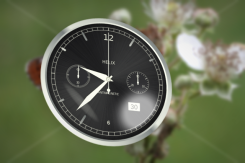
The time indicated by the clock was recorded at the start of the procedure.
9:37
